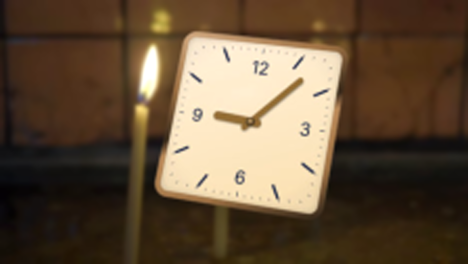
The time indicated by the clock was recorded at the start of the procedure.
9:07
